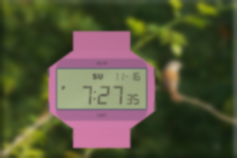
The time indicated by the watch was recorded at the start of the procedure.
7:27
